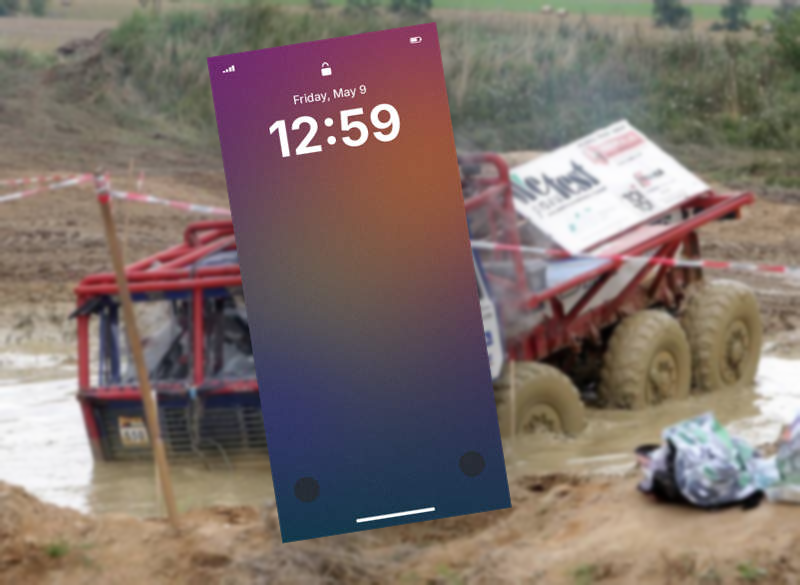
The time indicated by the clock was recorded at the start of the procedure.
12:59
